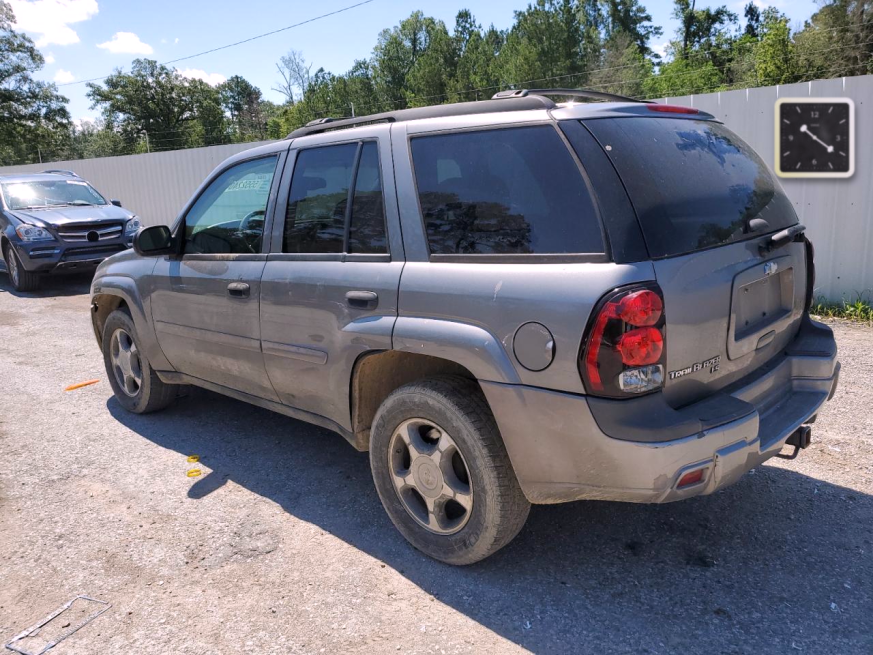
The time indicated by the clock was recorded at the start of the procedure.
10:21
